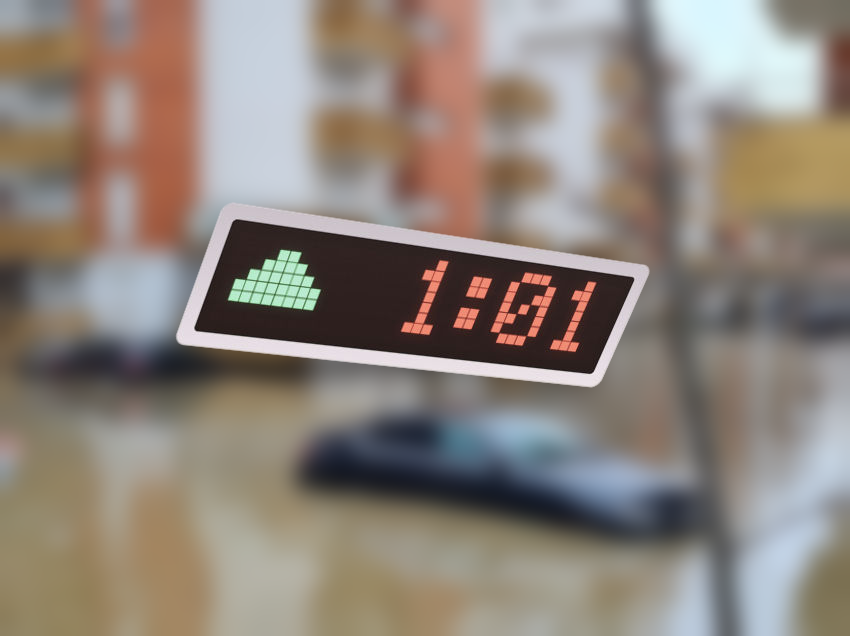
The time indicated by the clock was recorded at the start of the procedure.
1:01
